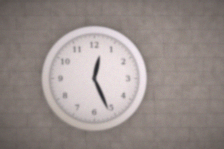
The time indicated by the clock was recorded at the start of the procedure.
12:26
